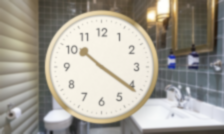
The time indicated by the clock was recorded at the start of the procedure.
10:21
